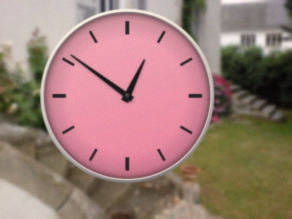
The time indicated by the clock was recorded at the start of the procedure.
12:51
